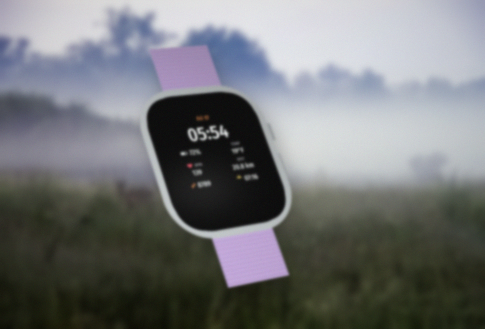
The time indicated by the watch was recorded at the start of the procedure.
5:54
